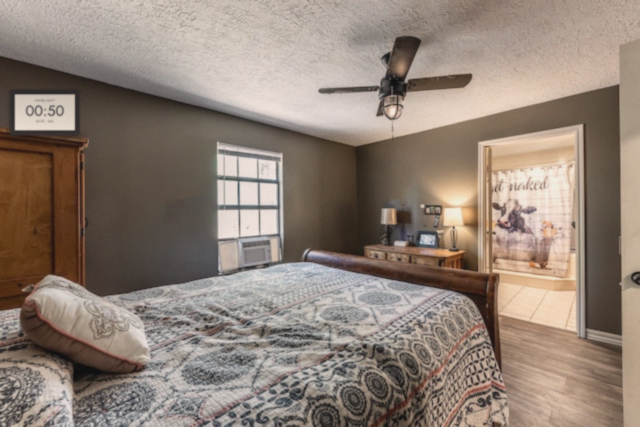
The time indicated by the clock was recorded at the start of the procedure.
0:50
